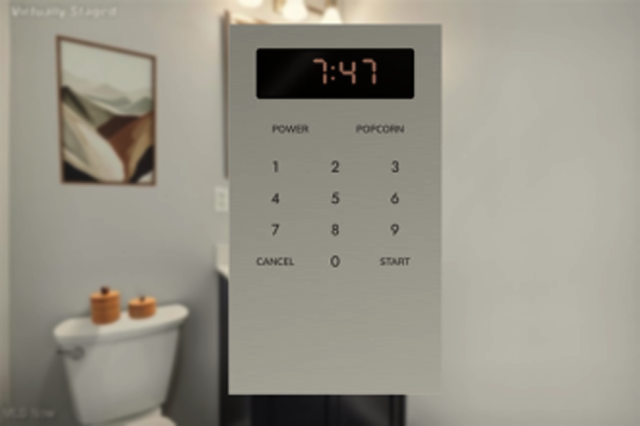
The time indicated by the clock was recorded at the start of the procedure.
7:47
